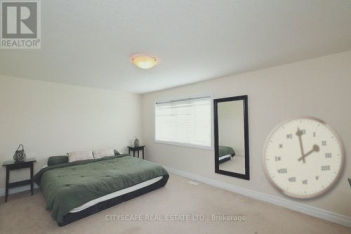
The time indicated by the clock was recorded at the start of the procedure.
1:59
